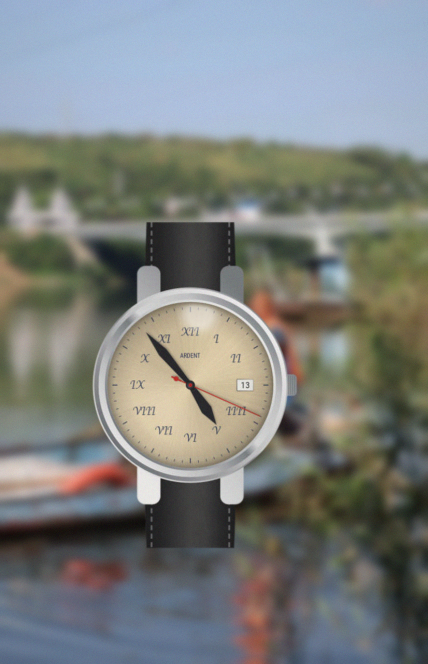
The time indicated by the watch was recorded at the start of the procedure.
4:53:19
